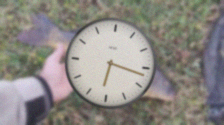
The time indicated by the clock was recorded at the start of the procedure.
6:17
